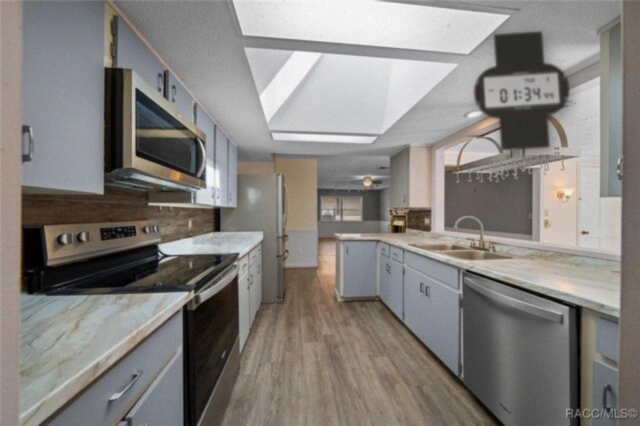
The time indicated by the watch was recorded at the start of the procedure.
1:34
